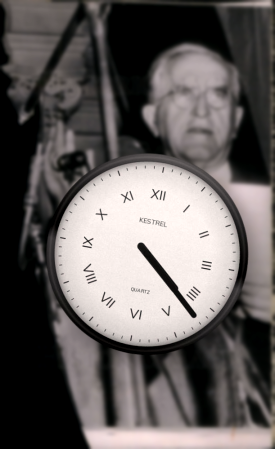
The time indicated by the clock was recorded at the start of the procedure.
4:22
